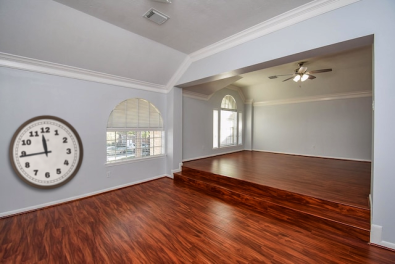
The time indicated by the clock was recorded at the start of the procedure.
11:44
